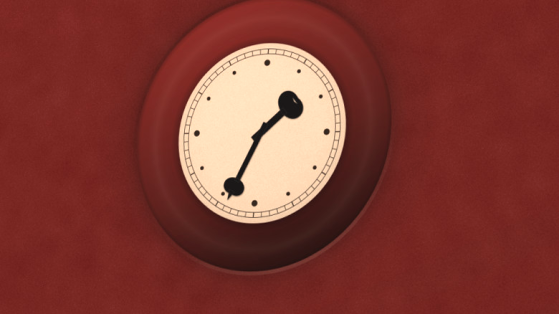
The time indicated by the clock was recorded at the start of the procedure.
1:34
